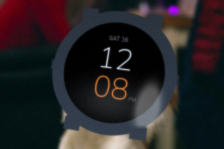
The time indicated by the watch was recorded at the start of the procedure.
12:08
